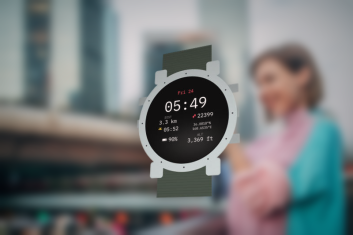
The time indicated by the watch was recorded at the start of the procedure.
5:49
